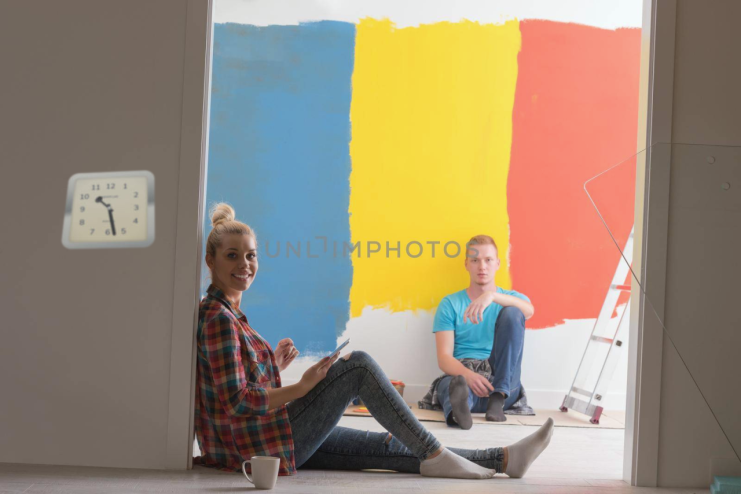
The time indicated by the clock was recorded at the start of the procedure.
10:28
